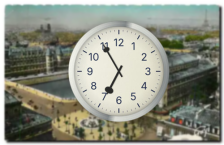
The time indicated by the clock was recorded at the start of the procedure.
6:55
